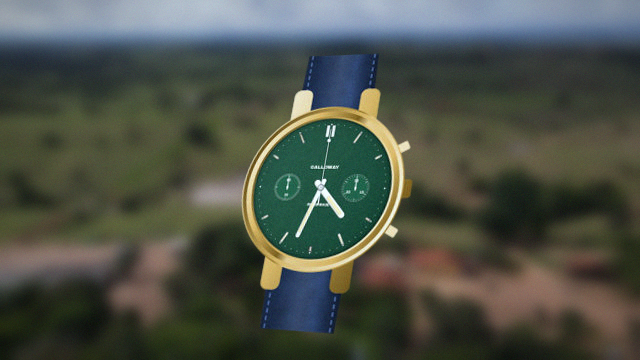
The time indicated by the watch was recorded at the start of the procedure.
4:33
